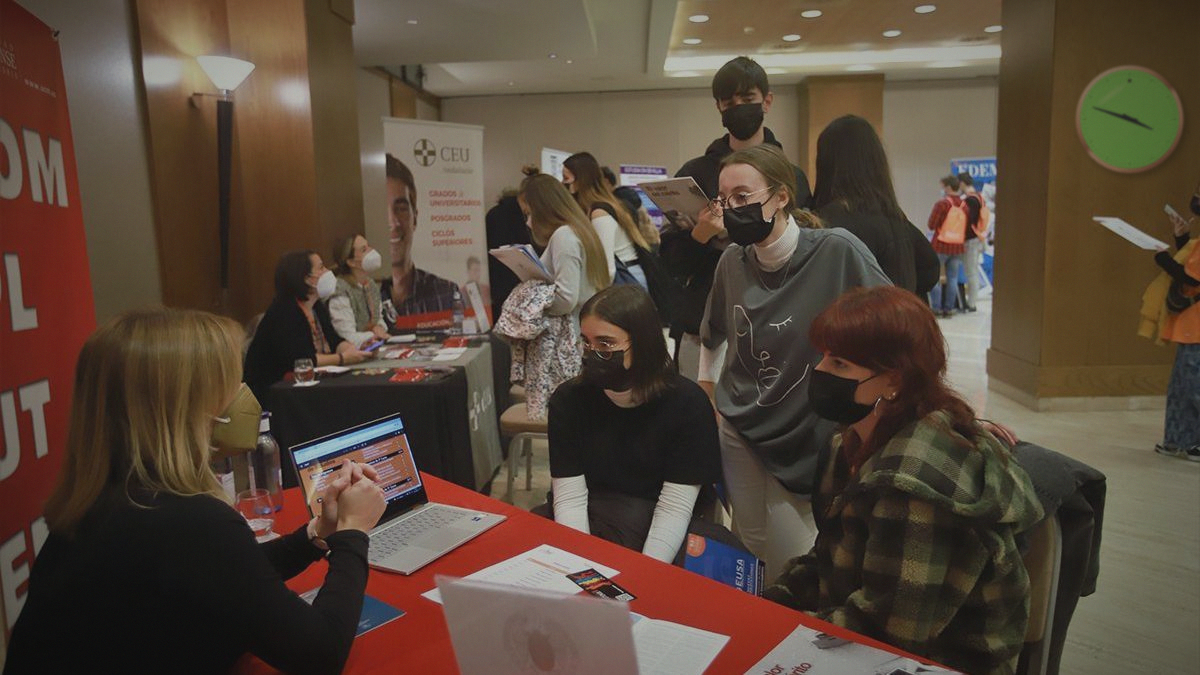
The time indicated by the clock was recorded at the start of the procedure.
3:48
